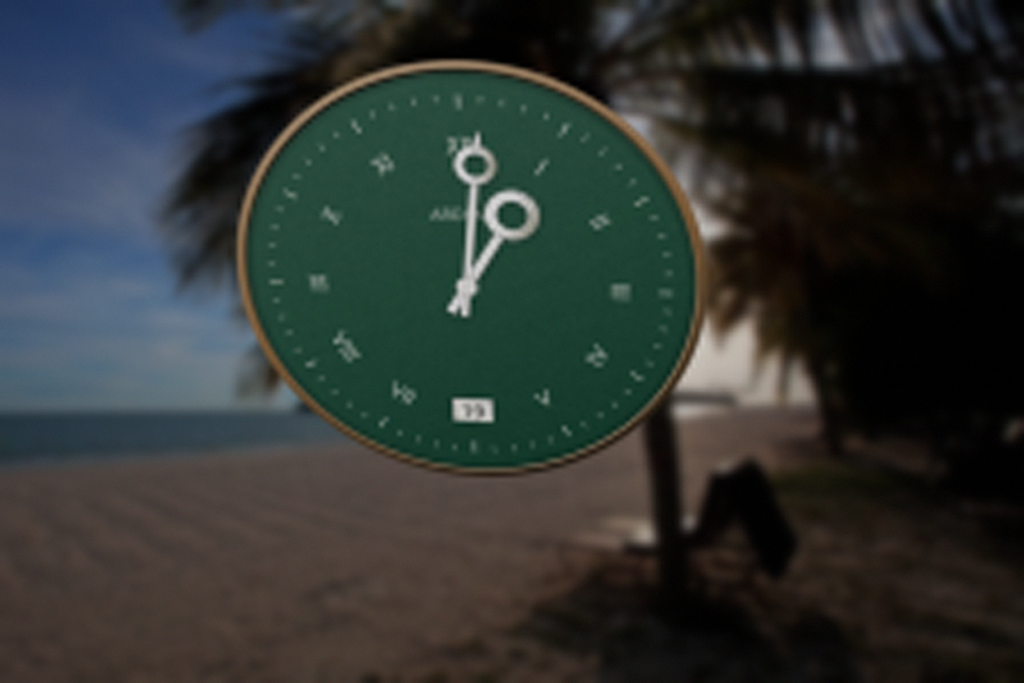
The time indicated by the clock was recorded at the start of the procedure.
1:01
